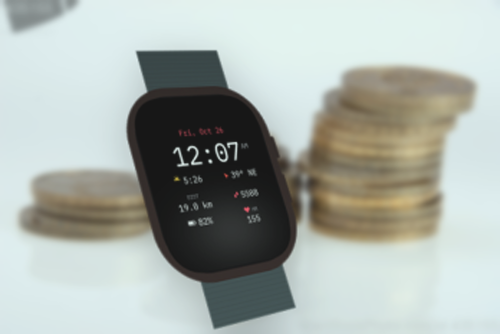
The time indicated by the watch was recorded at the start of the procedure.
12:07
